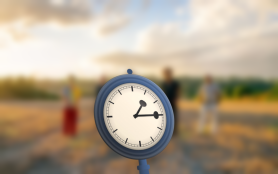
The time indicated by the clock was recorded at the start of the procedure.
1:15
